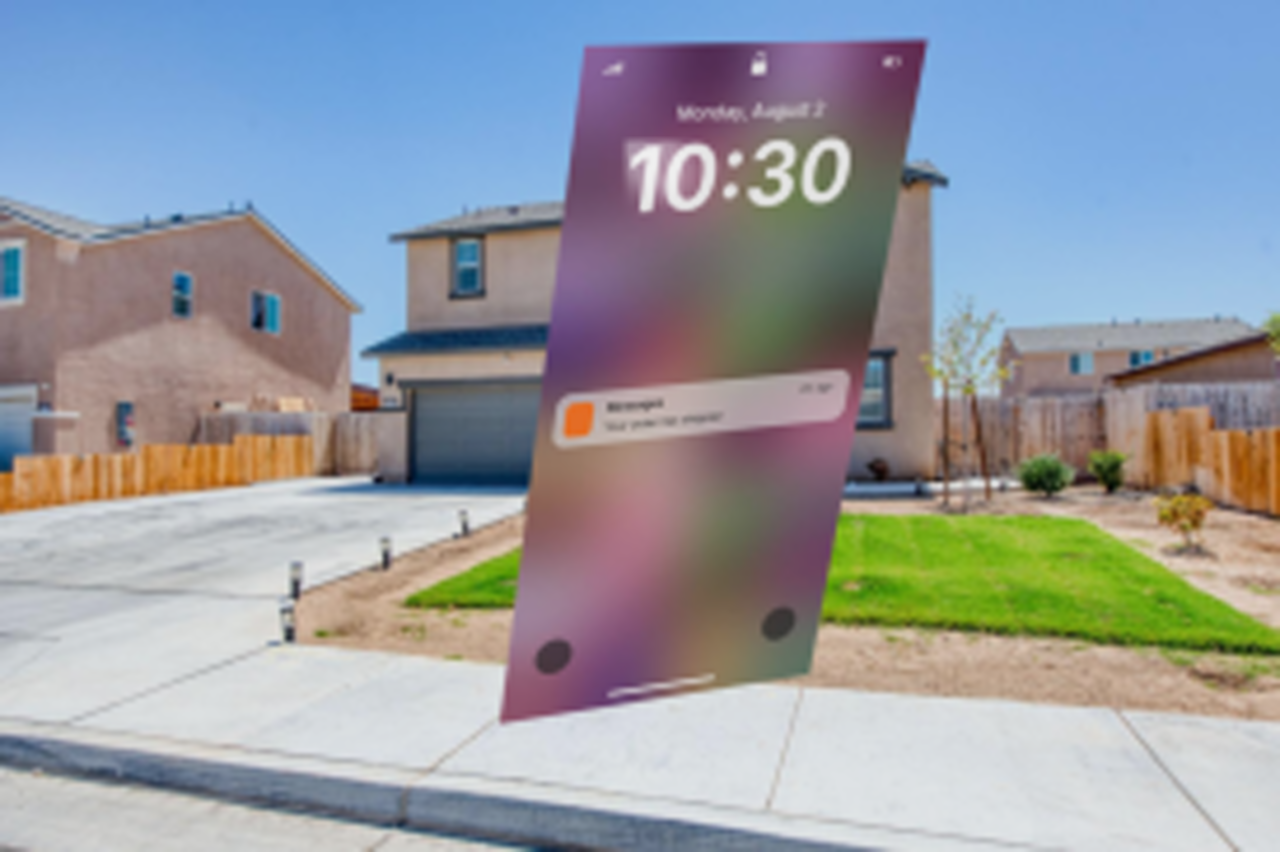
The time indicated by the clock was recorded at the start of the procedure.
10:30
